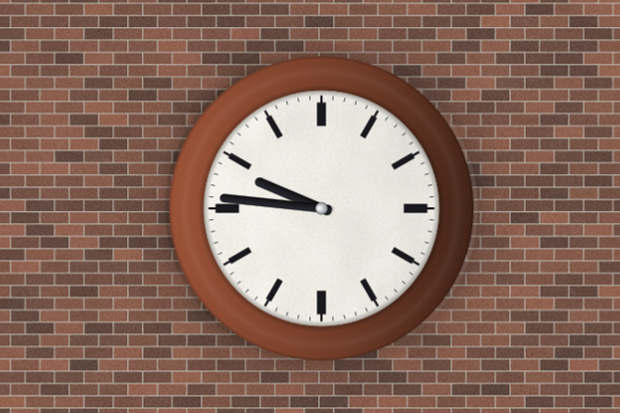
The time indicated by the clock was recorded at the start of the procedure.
9:46
